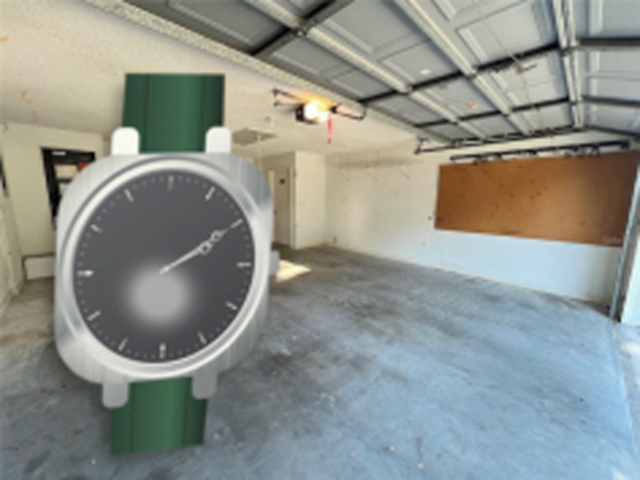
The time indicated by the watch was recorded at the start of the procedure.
2:10
